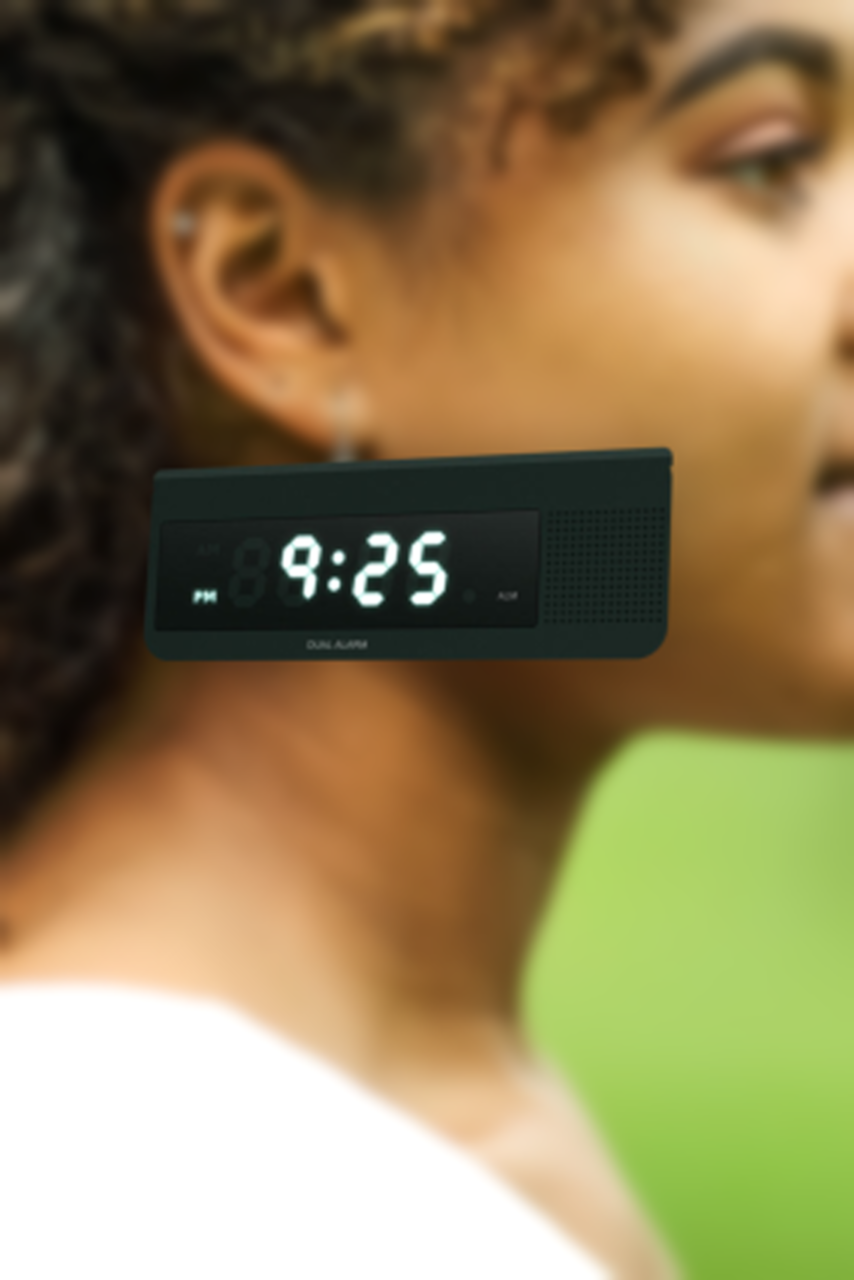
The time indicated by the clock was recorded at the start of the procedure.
9:25
